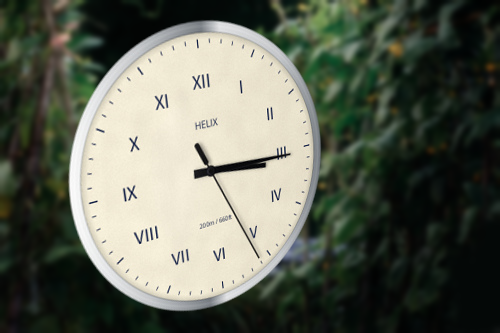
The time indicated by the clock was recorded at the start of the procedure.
3:15:26
